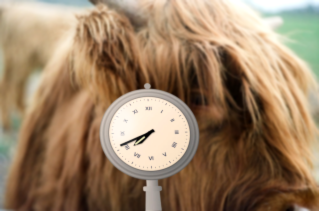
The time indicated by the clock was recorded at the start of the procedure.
7:41
